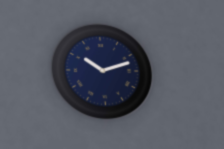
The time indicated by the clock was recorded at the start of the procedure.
10:12
